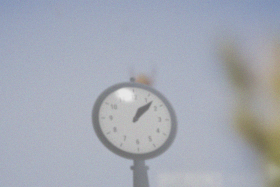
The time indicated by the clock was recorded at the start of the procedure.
1:07
